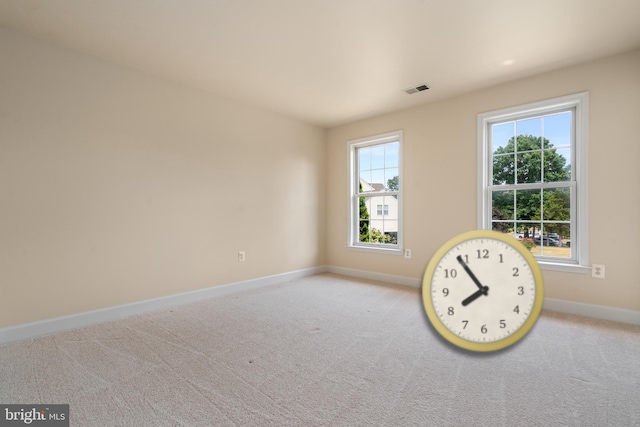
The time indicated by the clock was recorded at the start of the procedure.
7:54
